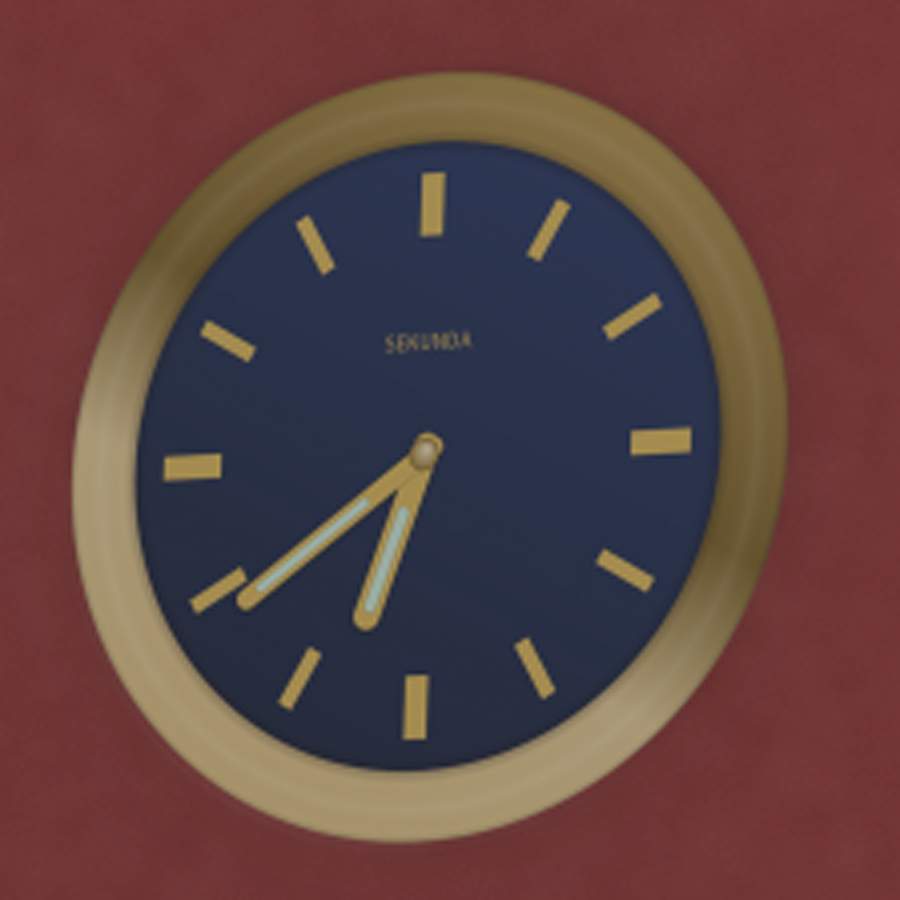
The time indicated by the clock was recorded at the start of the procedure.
6:39
